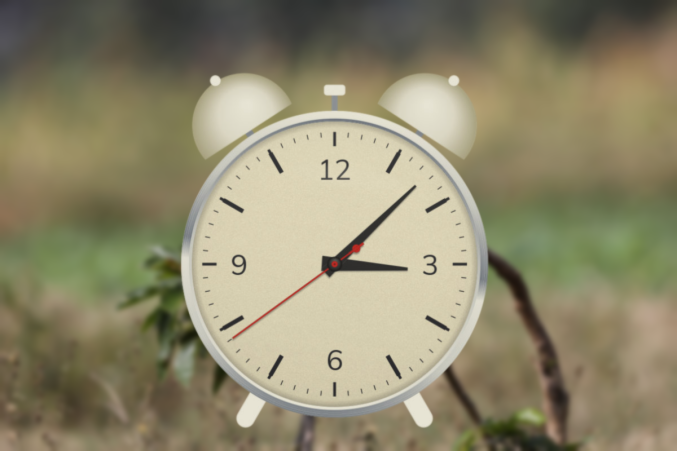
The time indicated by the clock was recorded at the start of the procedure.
3:07:39
